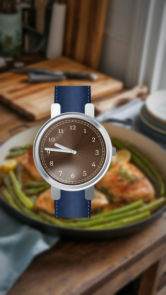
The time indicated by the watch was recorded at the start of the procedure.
9:46
